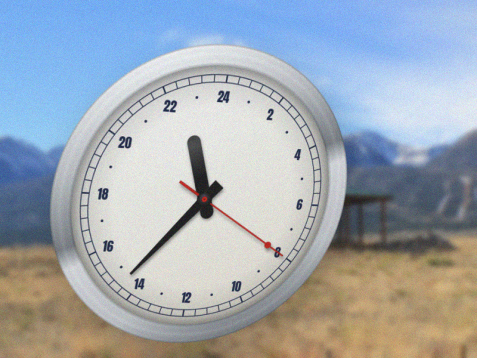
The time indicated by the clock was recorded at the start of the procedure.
22:36:20
